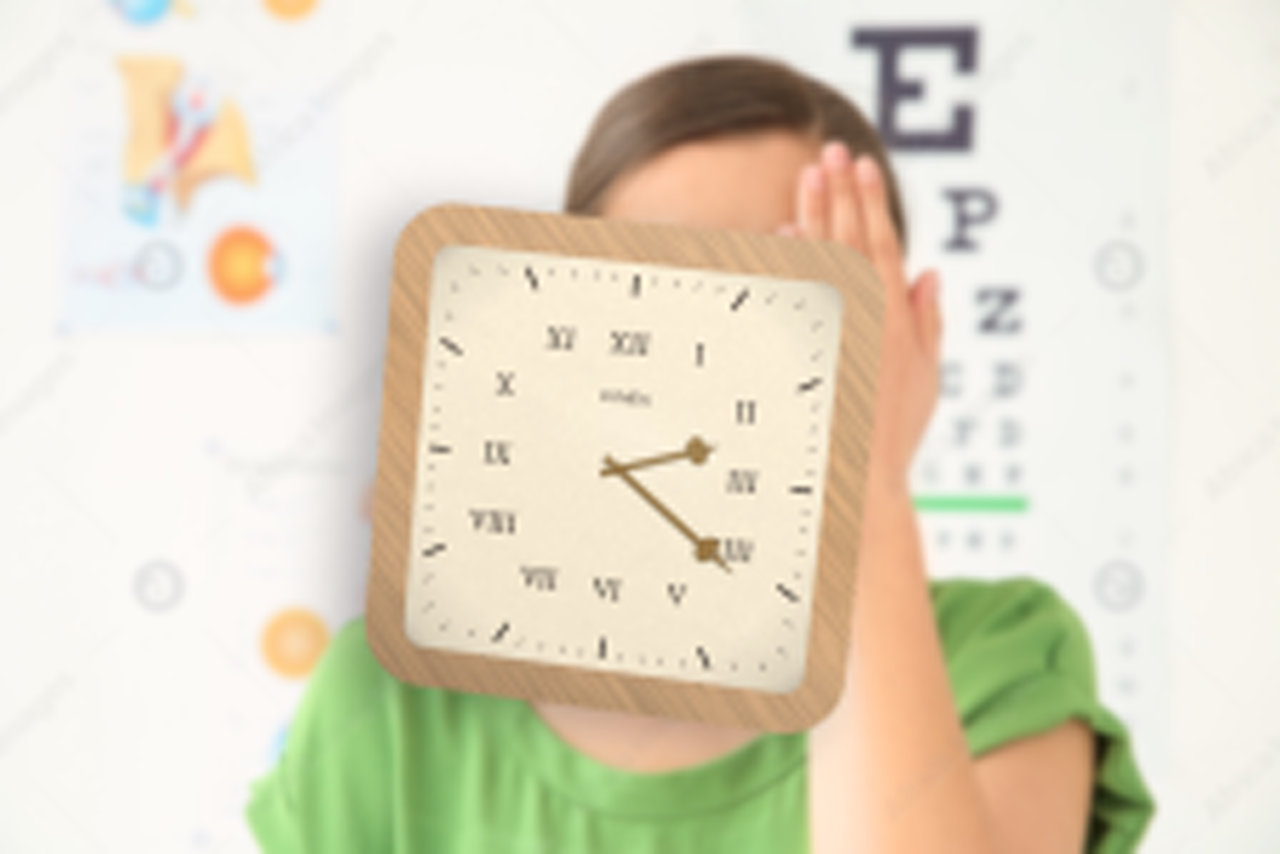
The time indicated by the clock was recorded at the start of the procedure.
2:21
